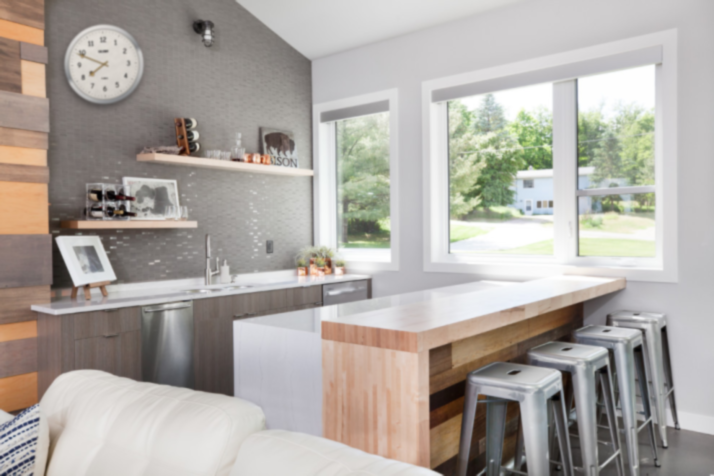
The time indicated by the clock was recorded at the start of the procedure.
7:49
